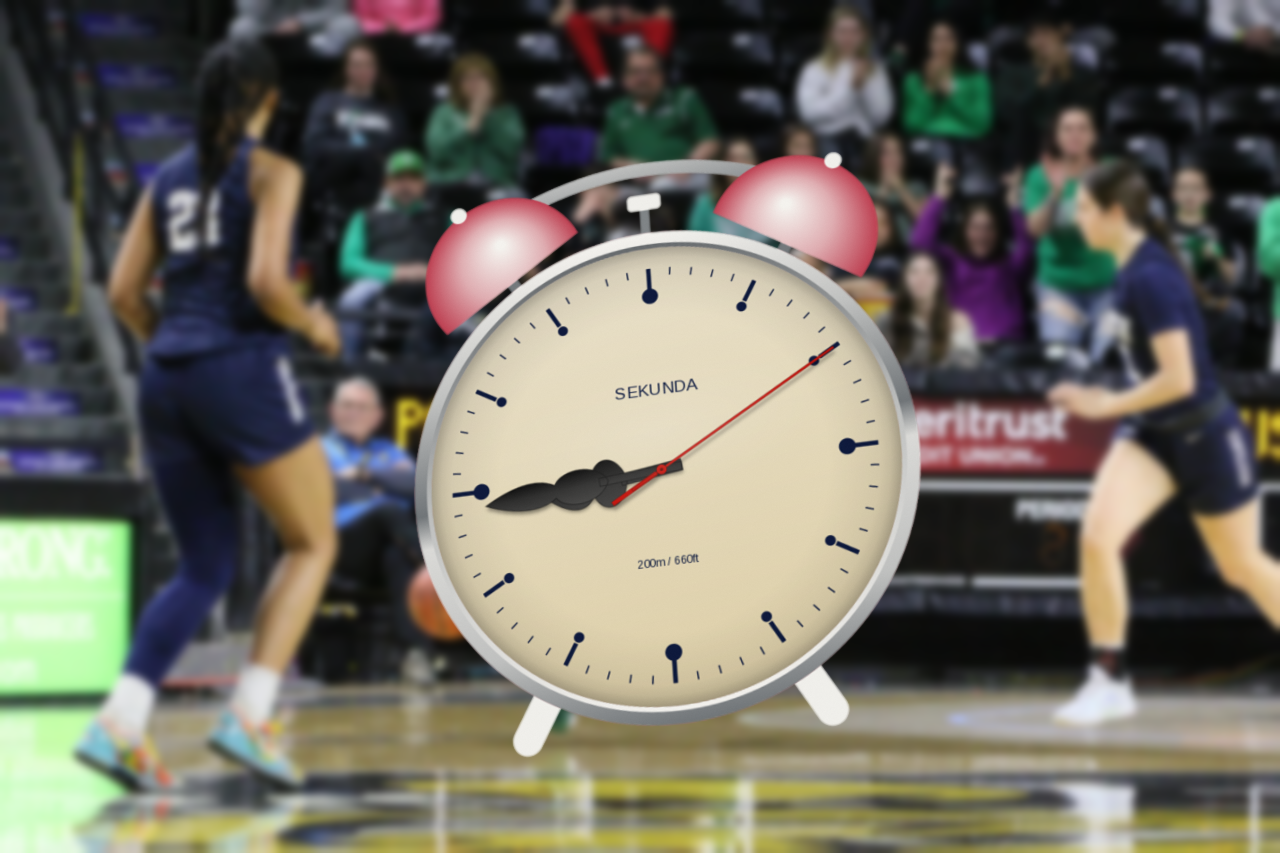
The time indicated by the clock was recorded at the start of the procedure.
8:44:10
